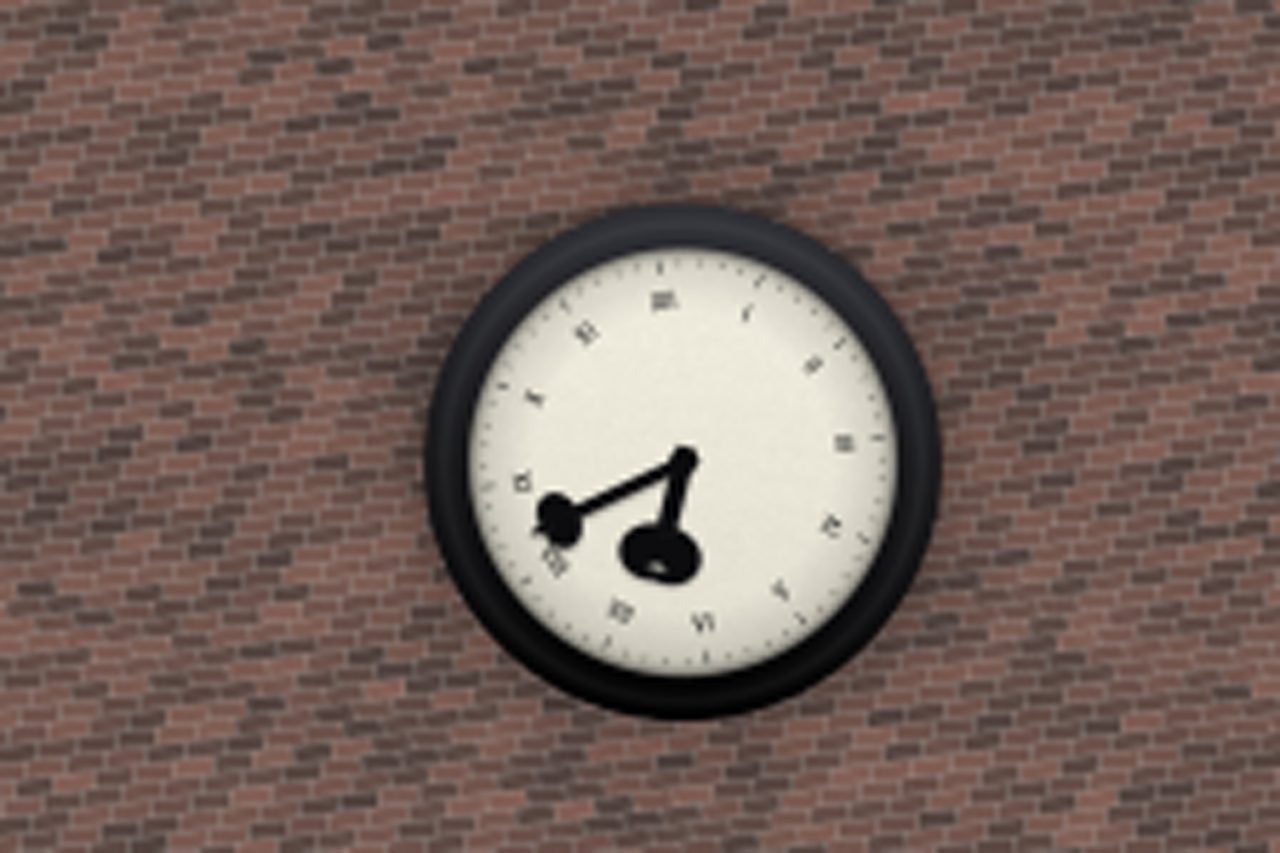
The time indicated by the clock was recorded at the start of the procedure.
6:42
